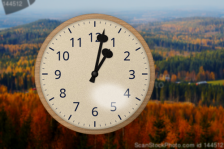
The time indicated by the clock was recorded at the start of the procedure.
1:02
